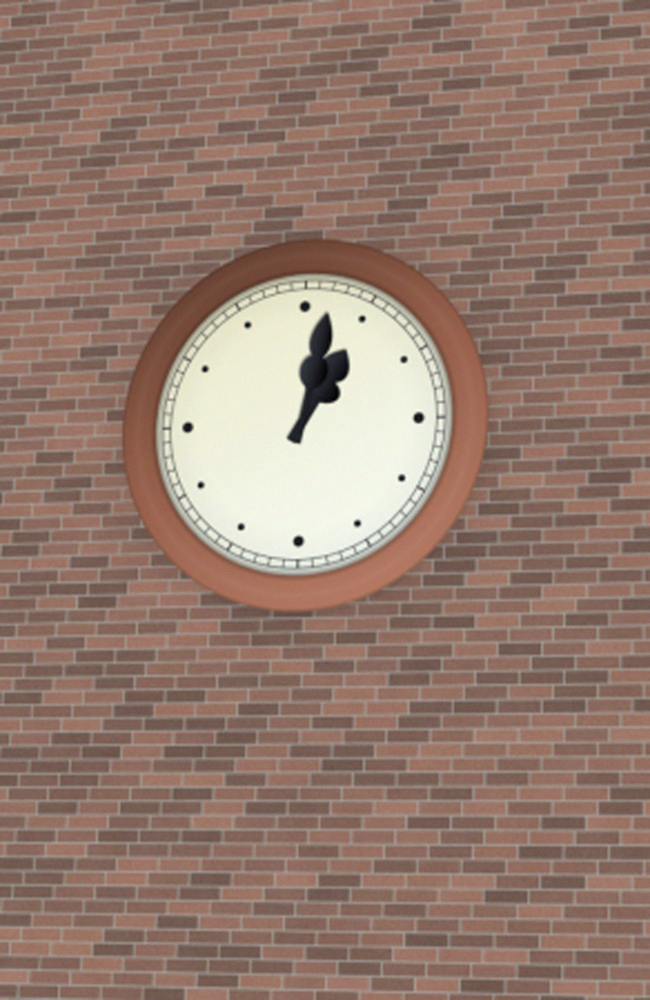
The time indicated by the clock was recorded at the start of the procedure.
1:02
